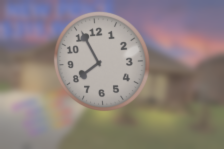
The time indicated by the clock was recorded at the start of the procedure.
7:56
